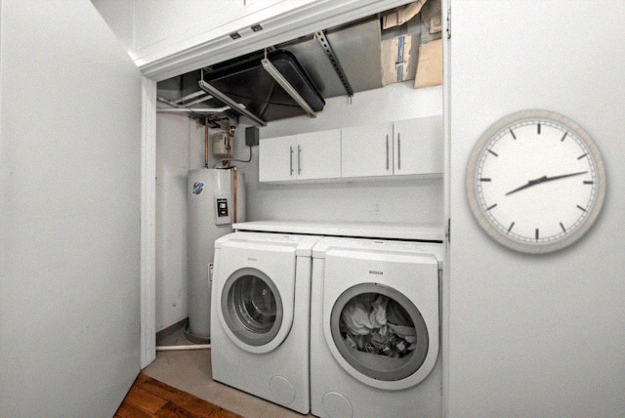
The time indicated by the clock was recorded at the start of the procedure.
8:13
